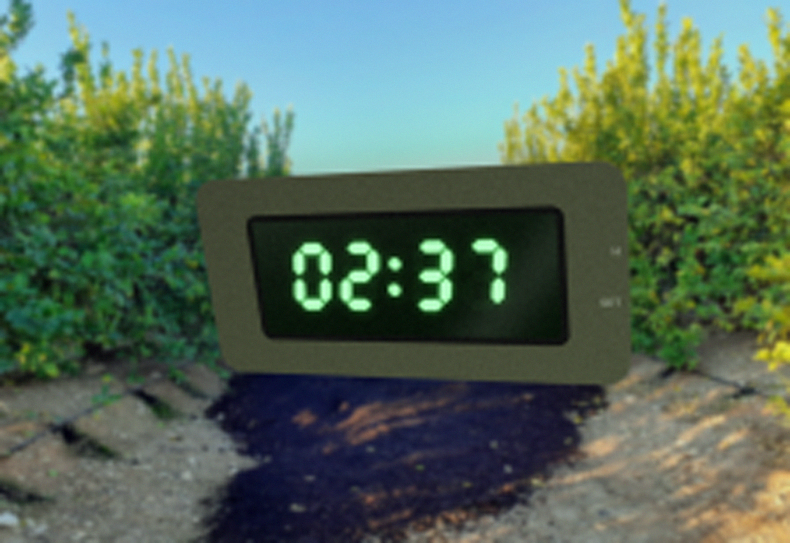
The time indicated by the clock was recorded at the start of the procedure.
2:37
